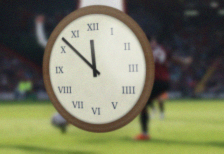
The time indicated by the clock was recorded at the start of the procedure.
11:52
